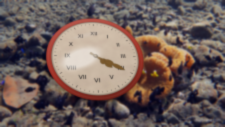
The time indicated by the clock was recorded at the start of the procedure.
4:20
